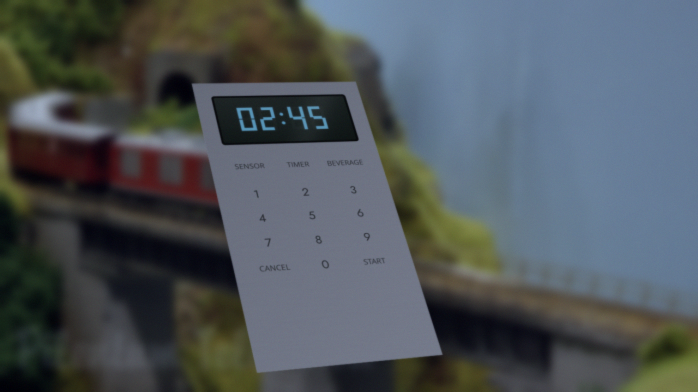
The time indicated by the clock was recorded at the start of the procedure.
2:45
